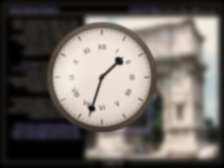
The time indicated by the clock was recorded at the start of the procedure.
1:33
